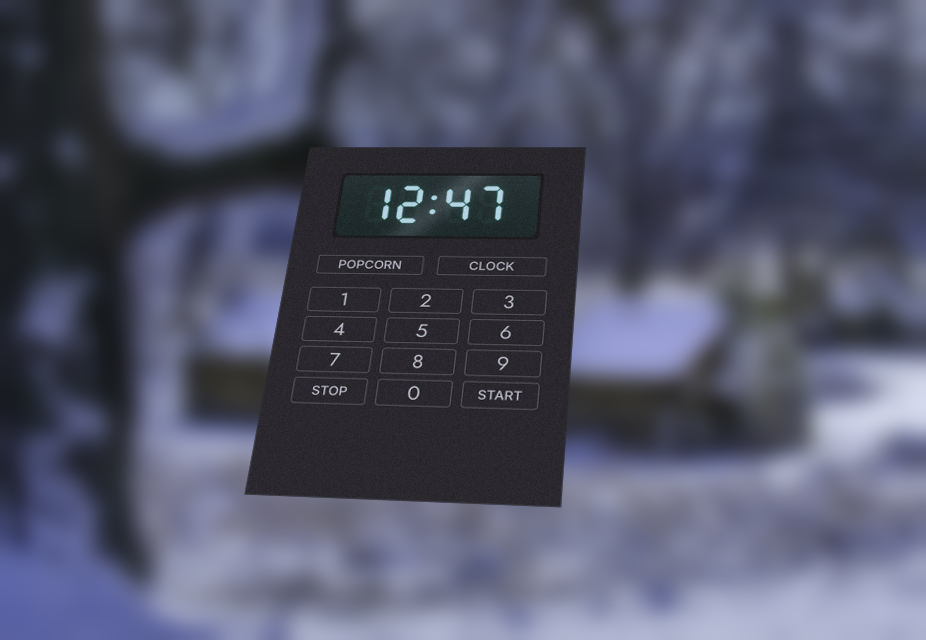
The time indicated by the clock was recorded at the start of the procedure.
12:47
